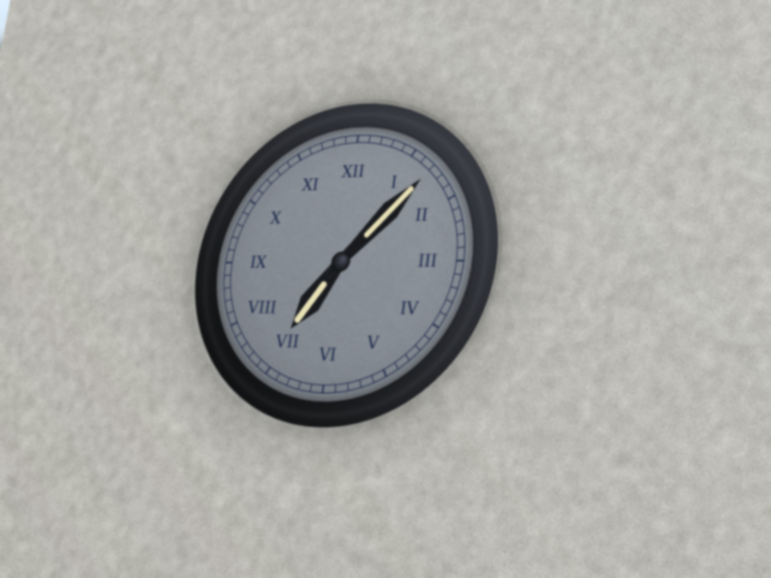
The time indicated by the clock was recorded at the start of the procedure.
7:07
